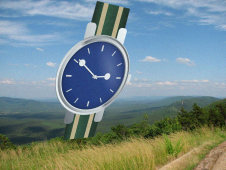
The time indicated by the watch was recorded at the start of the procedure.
2:51
